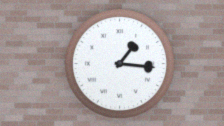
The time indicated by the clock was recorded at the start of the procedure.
1:16
